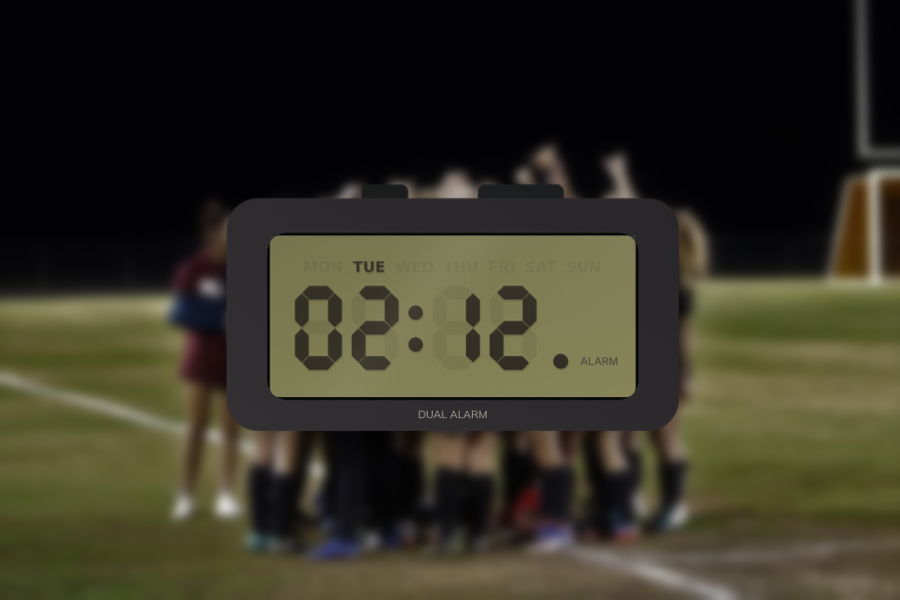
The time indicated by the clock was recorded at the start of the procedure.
2:12
